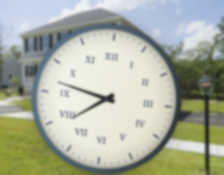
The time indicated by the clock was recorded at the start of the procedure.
7:47
